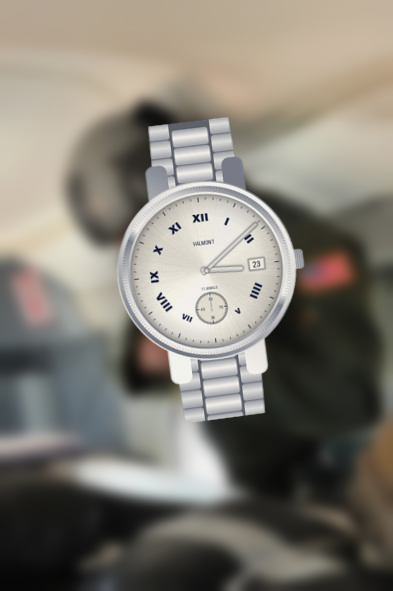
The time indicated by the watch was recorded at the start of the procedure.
3:09
